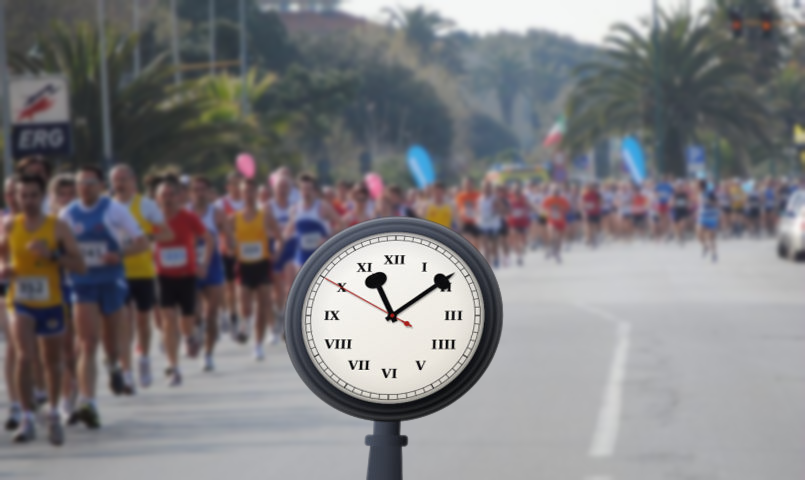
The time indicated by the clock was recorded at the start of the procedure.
11:08:50
